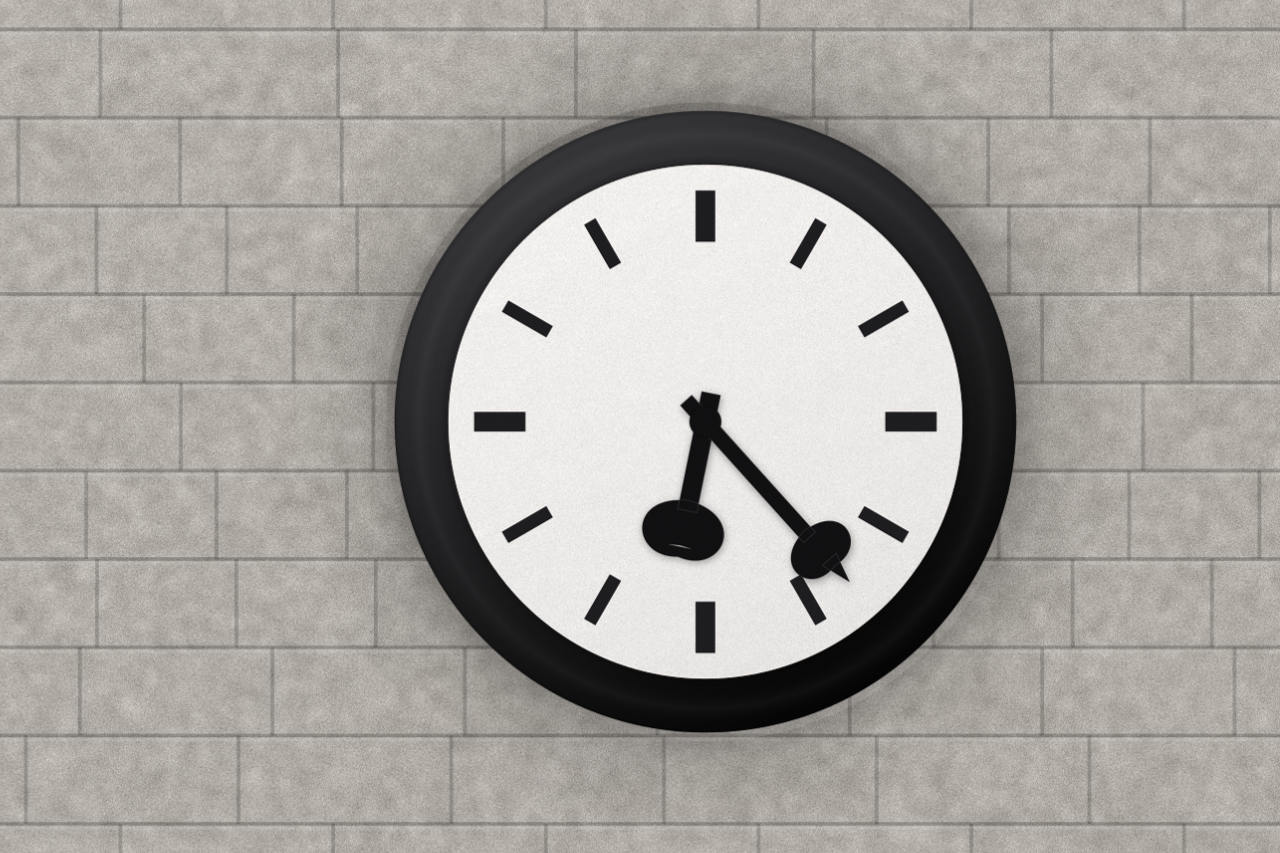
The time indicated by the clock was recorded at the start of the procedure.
6:23
